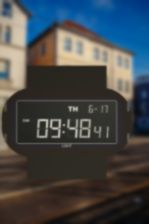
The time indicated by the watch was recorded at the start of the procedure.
9:48:41
